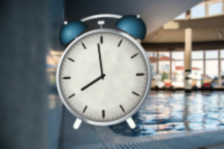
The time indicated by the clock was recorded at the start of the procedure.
7:59
